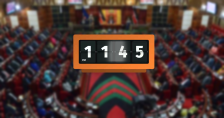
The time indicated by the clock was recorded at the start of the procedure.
11:45
